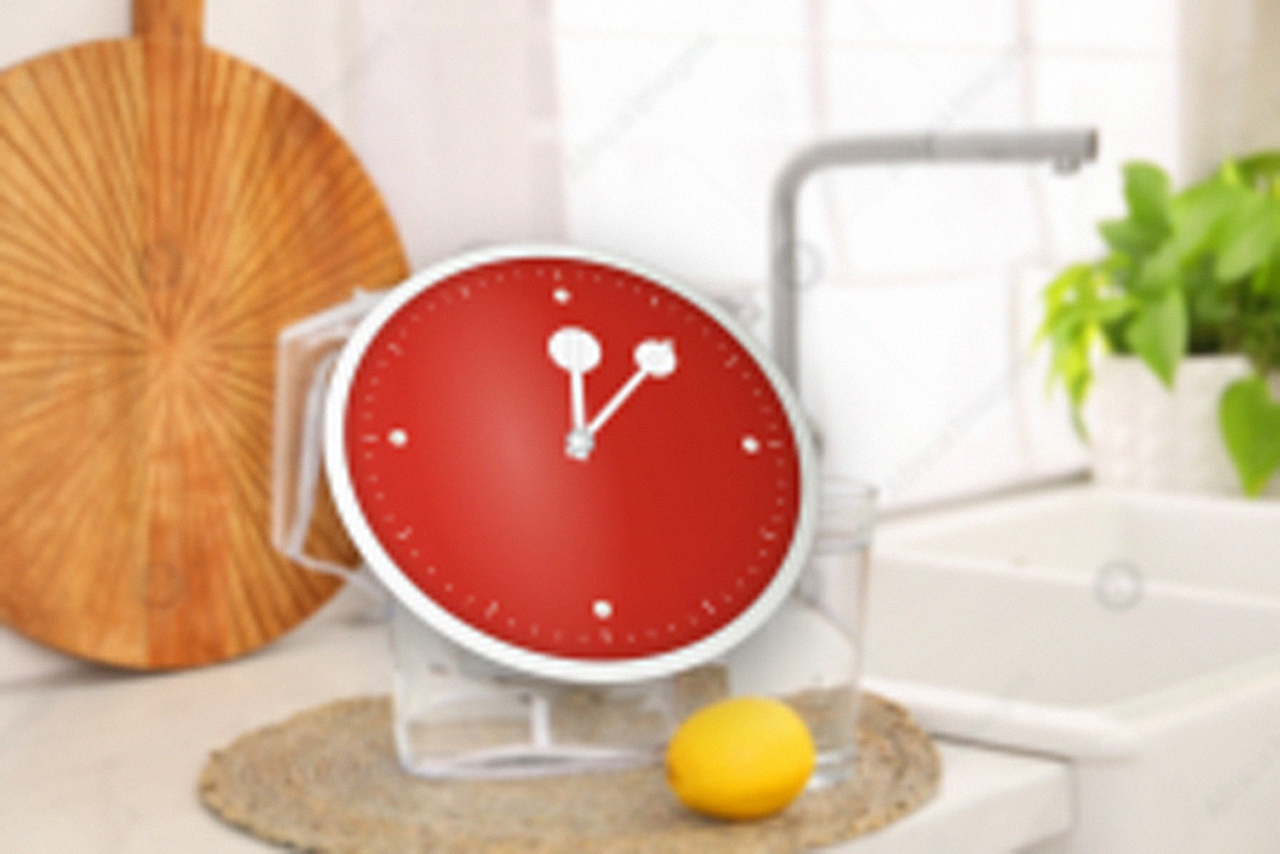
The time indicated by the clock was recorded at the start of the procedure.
12:07
